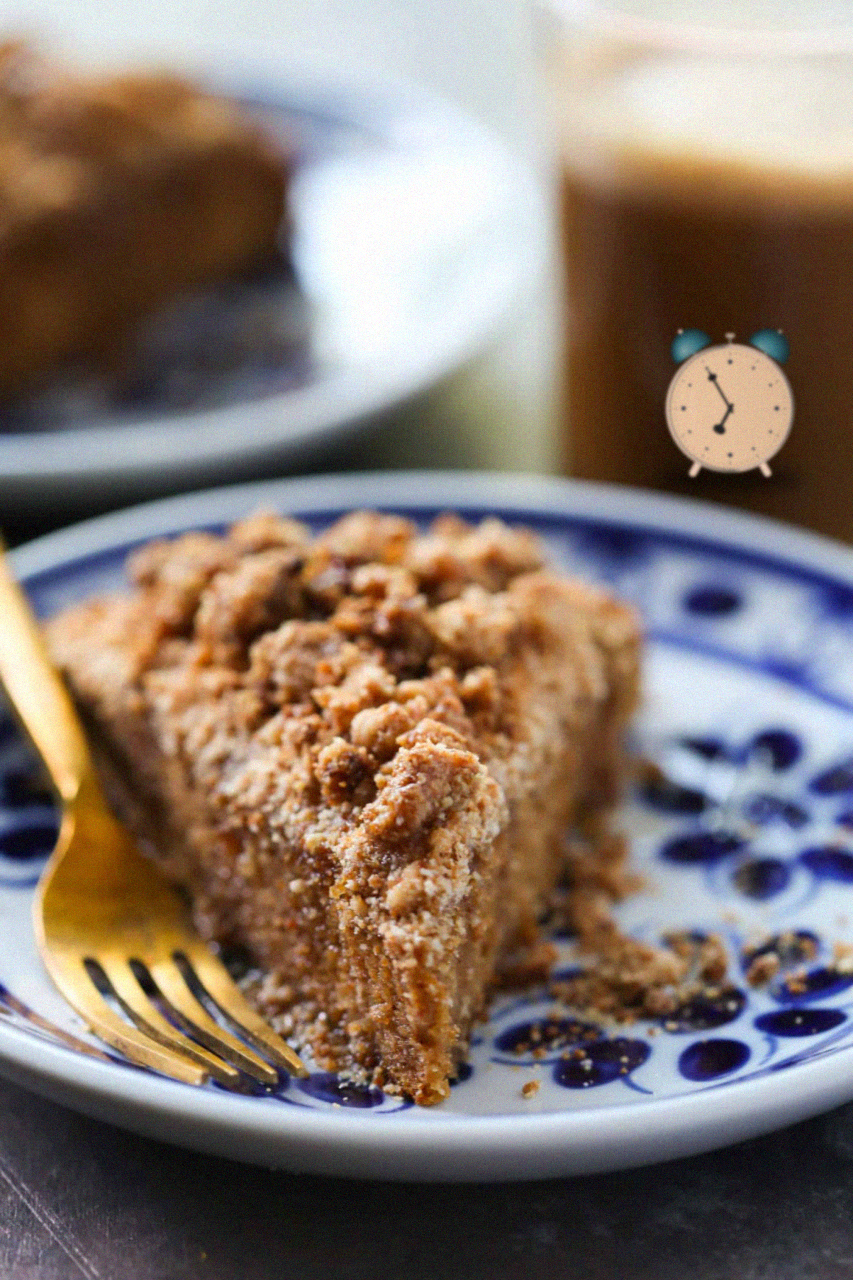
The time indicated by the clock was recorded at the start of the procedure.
6:55
